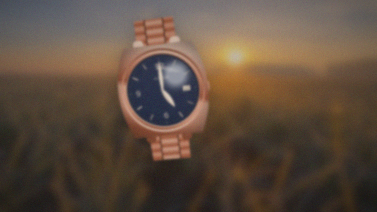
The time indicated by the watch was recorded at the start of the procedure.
5:00
